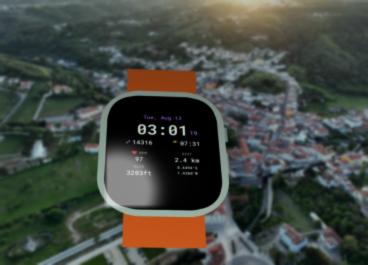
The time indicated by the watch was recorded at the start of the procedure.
3:01
